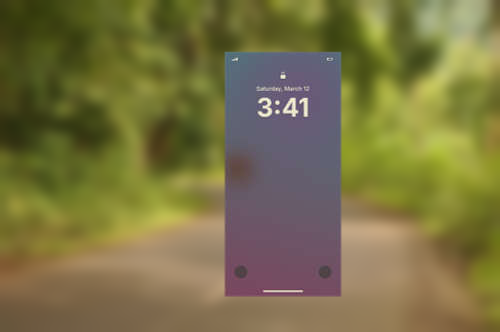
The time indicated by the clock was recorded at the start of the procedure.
3:41
